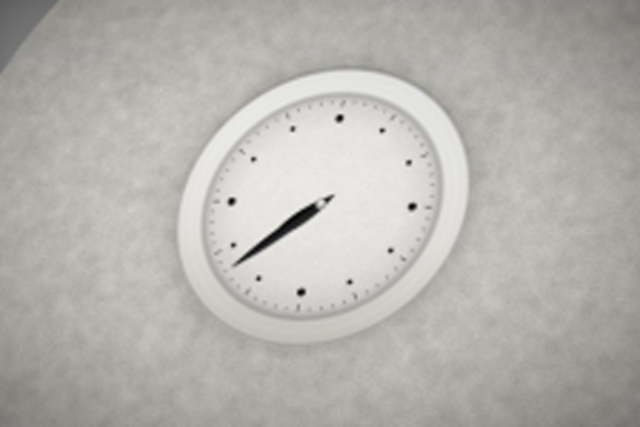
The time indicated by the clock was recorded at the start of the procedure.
7:38
